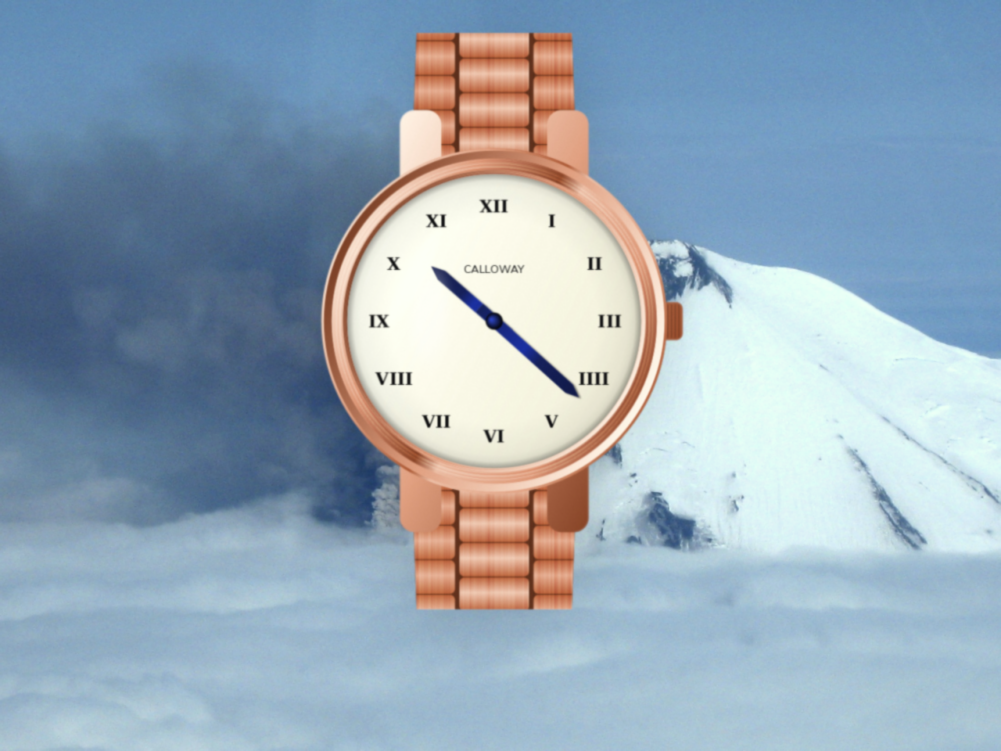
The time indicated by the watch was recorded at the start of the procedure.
10:22
